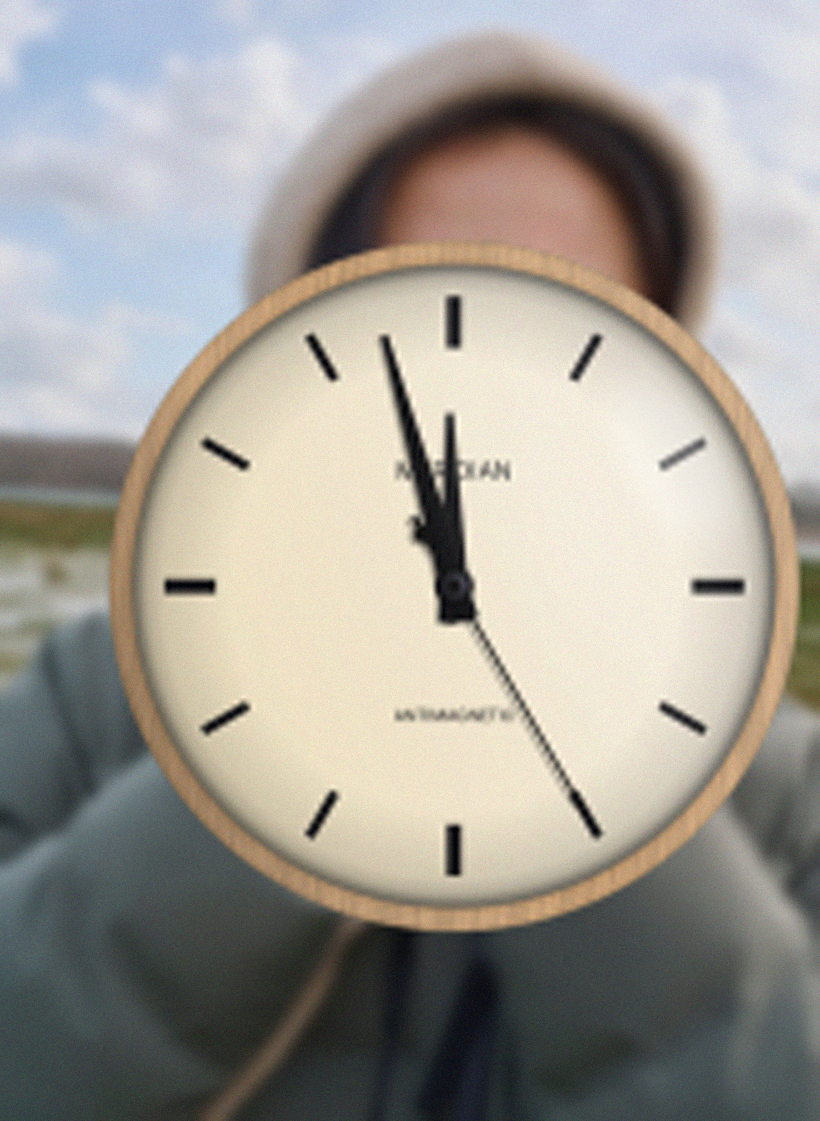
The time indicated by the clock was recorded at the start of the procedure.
11:57:25
